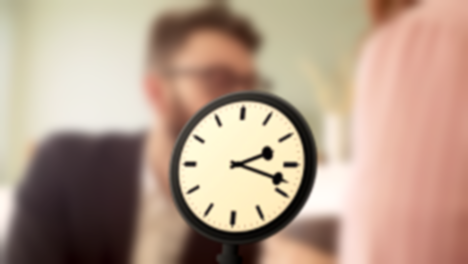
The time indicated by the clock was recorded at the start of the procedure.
2:18
